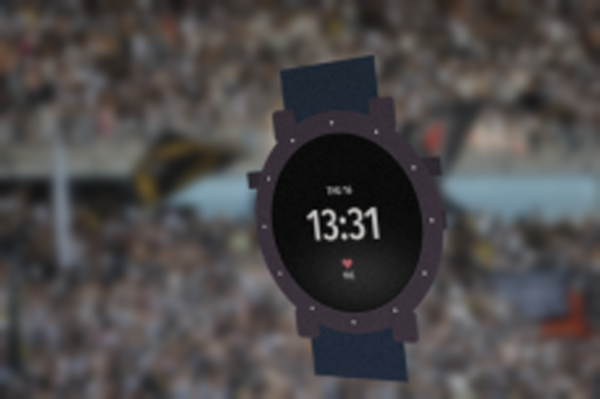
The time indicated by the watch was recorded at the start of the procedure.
13:31
